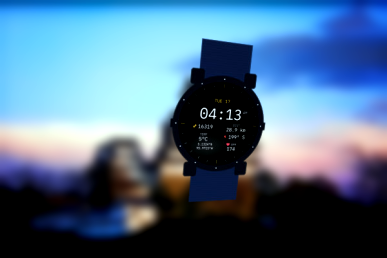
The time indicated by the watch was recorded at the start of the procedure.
4:13
